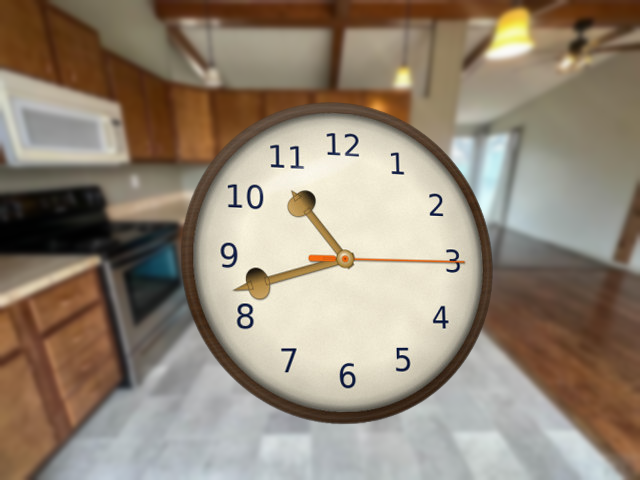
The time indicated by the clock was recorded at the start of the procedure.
10:42:15
